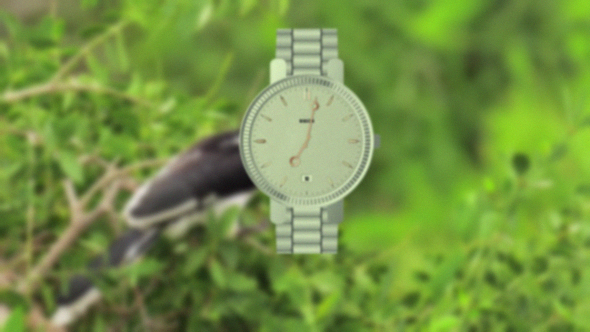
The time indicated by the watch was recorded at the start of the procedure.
7:02
